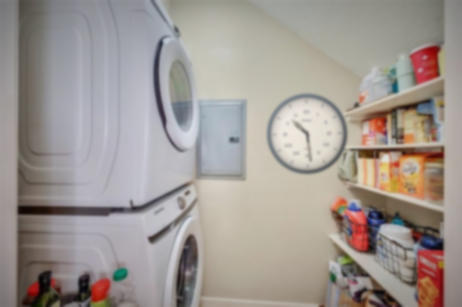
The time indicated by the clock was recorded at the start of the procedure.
10:29
